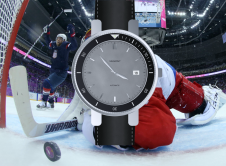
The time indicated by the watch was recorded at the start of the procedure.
3:53
